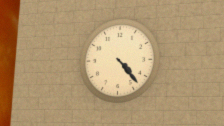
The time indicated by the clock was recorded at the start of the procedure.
4:23
